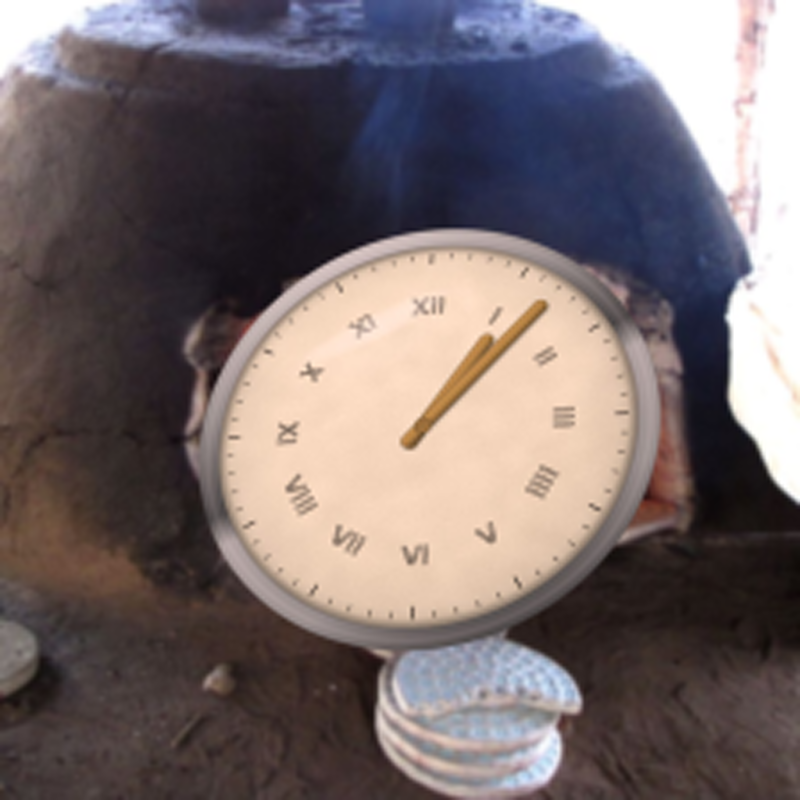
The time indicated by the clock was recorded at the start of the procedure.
1:07
